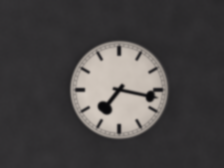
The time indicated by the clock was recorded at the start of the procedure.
7:17
